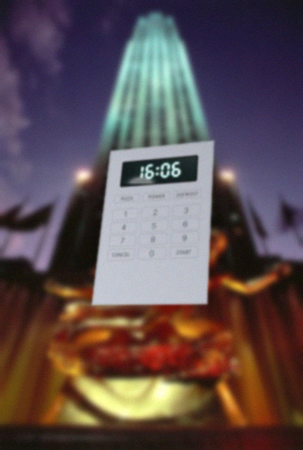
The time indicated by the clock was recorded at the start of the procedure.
16:06
